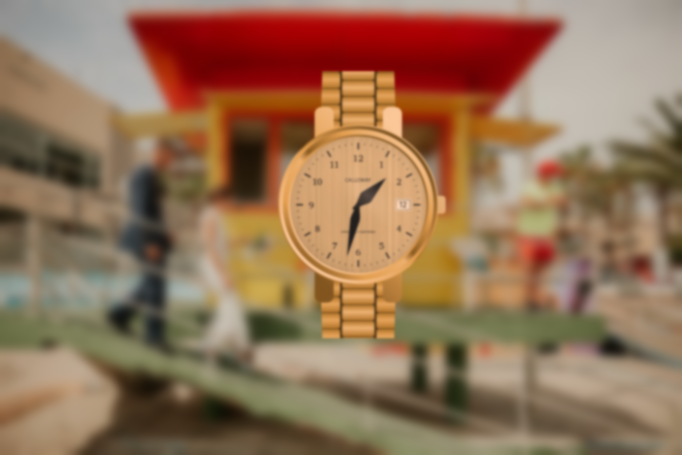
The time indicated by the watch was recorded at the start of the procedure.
1:32
